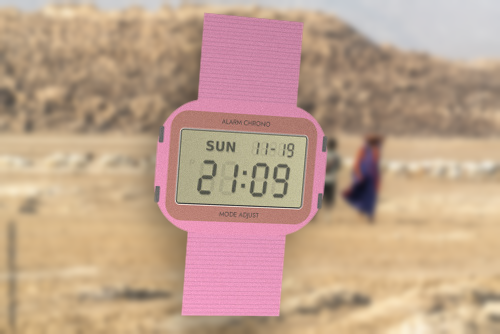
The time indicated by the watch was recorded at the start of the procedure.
21:09
